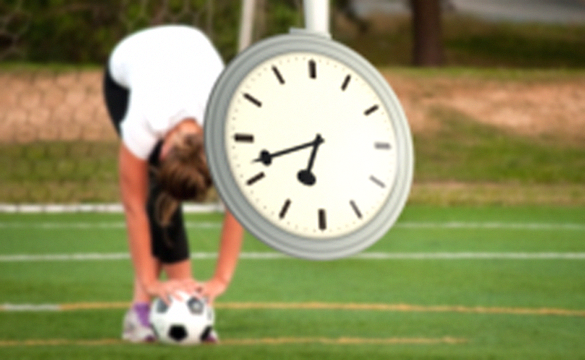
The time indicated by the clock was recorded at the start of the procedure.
6:42
